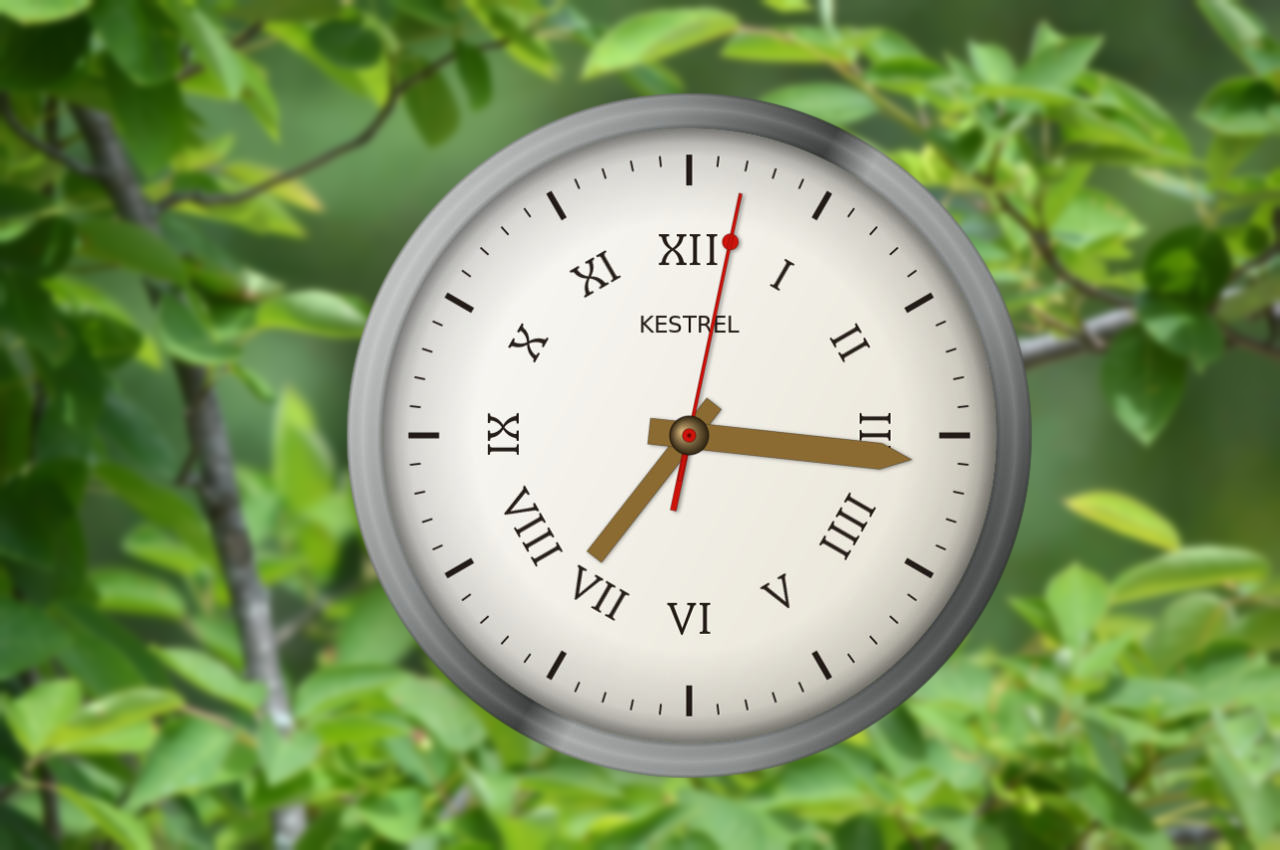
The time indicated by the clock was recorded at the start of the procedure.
7:16:02
